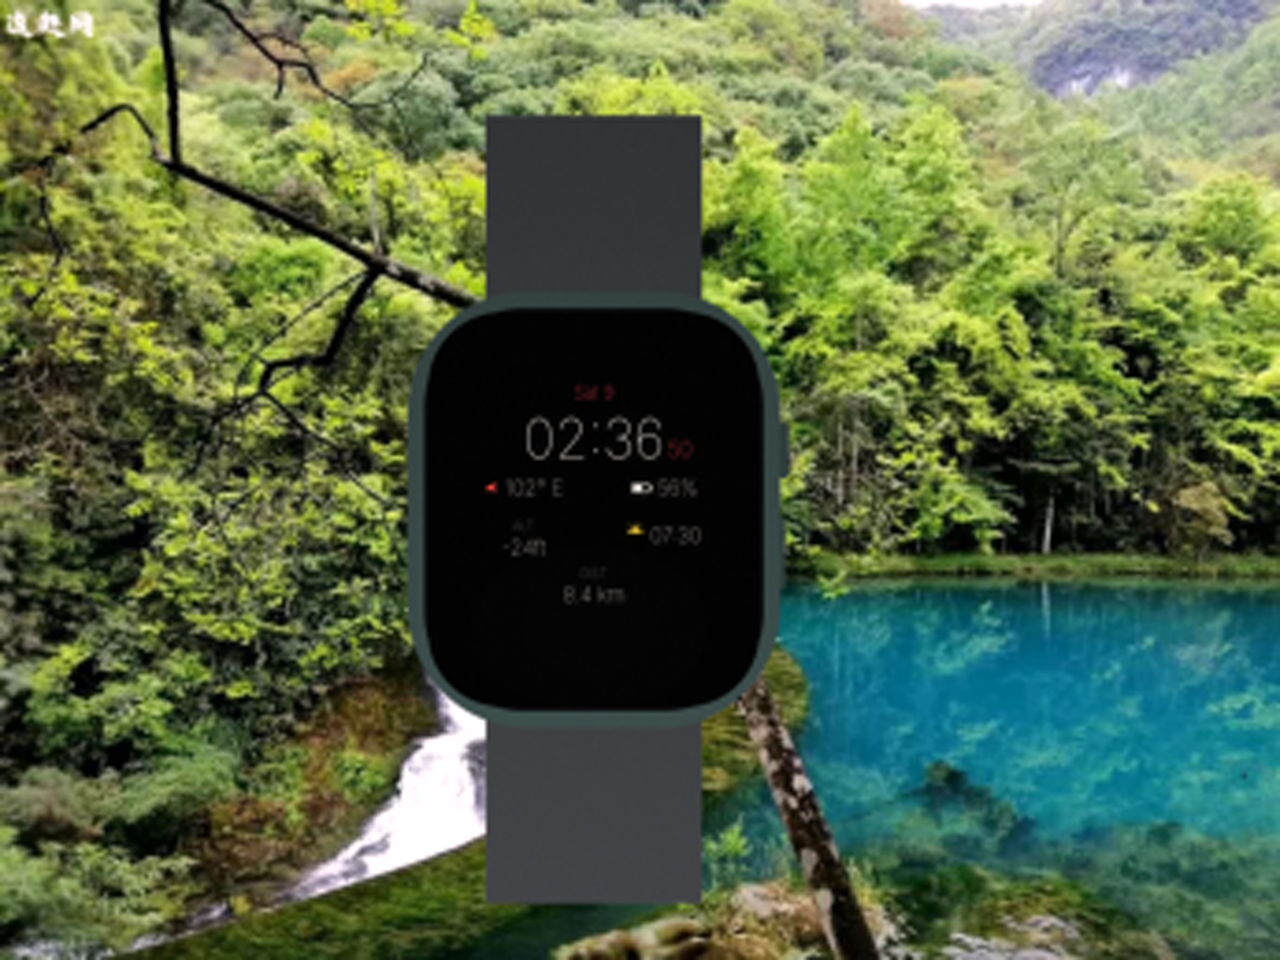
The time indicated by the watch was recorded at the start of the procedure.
2:36
